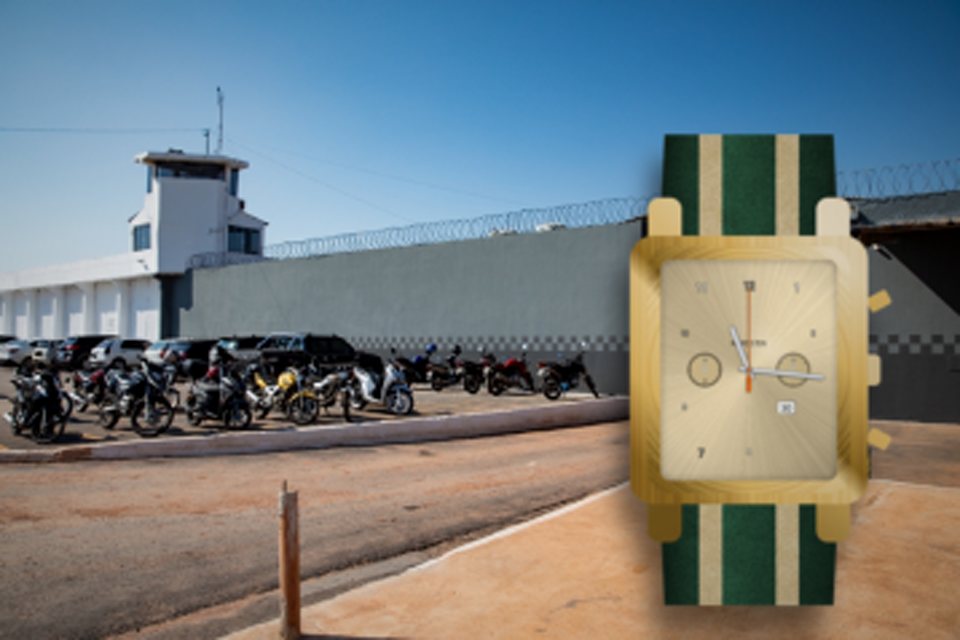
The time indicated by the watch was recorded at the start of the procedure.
11:16
